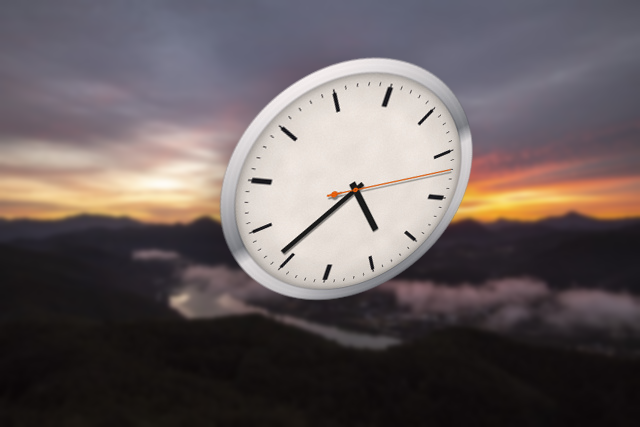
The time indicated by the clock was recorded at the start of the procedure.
4:36:12
